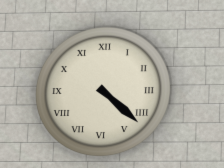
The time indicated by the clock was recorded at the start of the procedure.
4:22
